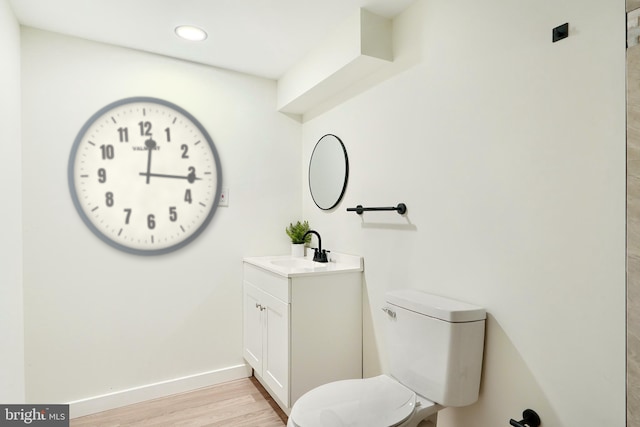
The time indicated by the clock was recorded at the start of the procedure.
12:16
